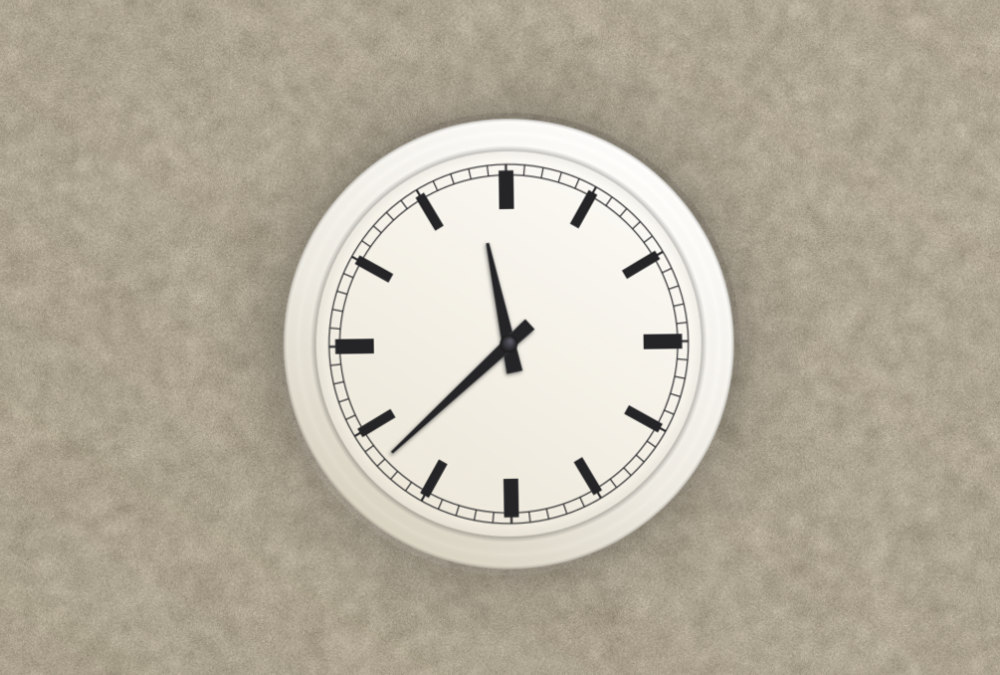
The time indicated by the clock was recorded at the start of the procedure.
11:38
